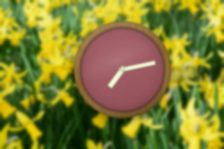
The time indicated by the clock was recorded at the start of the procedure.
7:13
